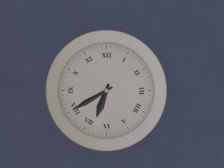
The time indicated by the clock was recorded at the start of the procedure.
6:40
